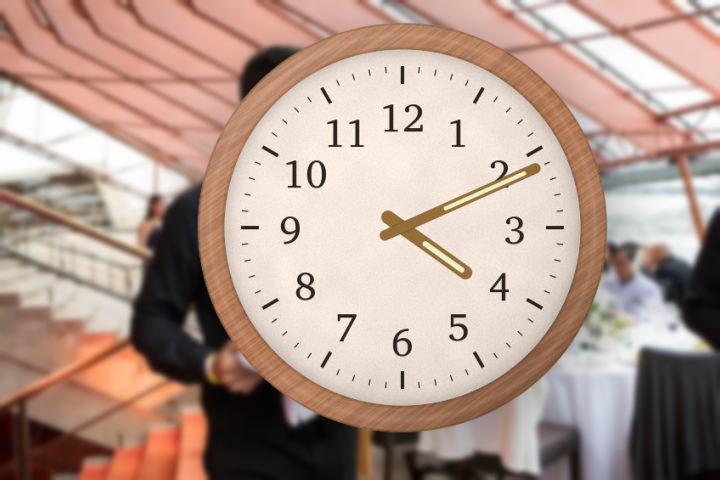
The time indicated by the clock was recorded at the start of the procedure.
4:11
